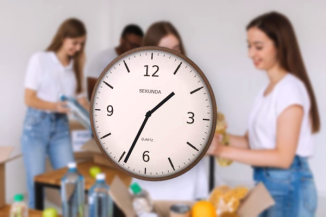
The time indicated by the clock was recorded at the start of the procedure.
1:34
